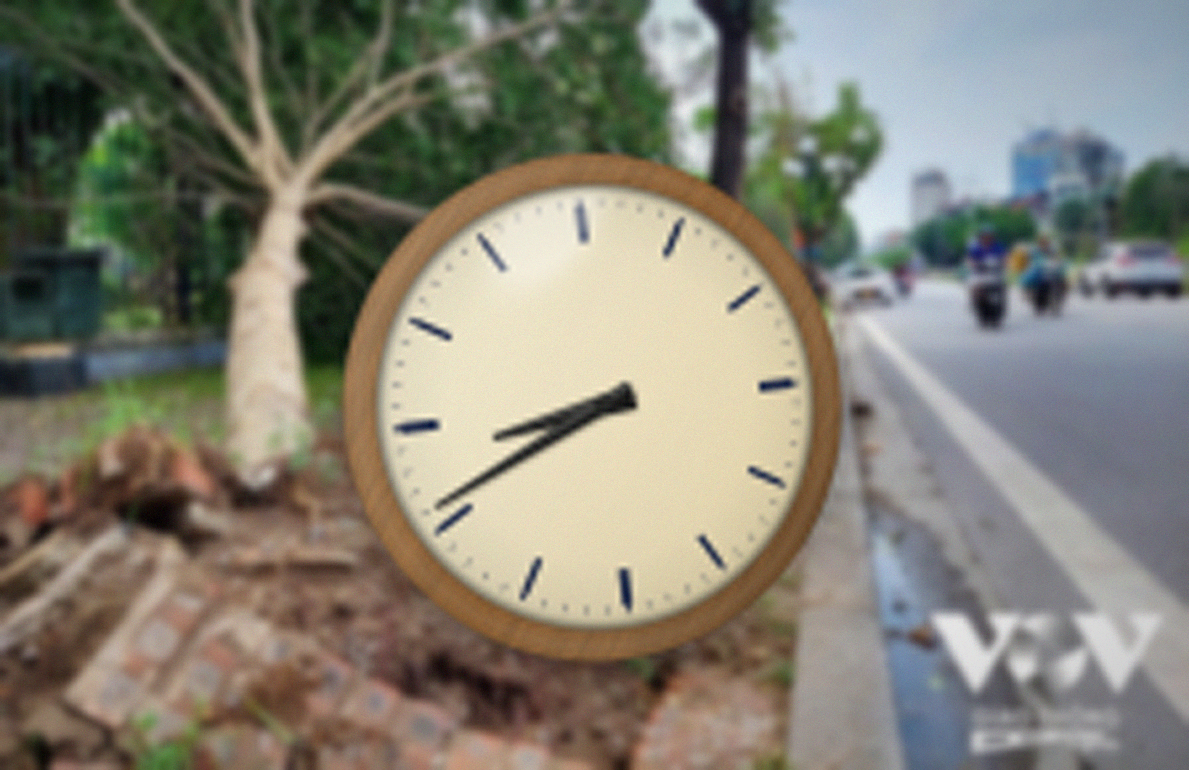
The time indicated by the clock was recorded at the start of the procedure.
8:41
